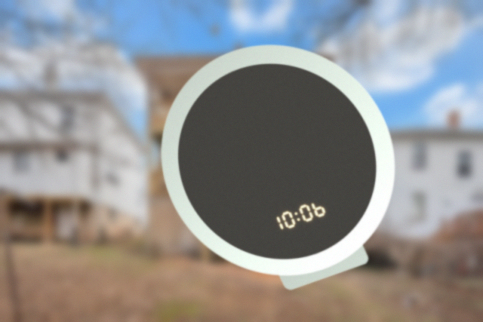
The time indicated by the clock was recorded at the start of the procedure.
10:06
